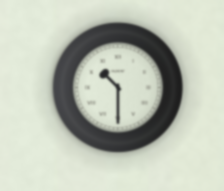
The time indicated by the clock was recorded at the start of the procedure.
10:30
